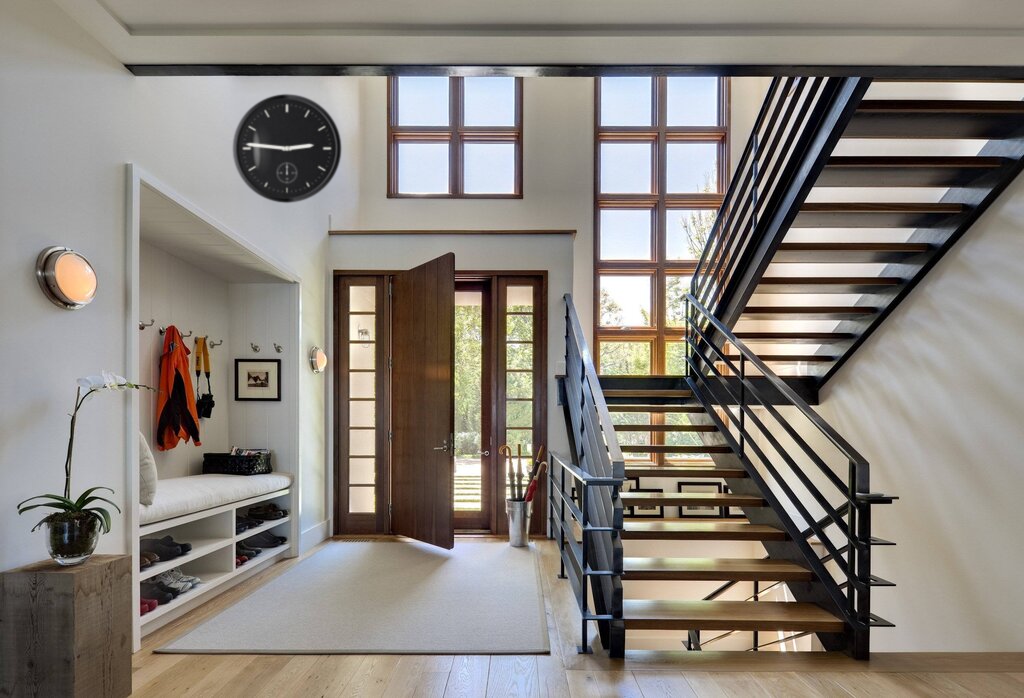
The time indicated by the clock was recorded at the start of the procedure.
2:46
